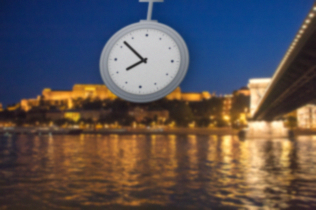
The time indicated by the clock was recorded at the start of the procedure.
7:52
